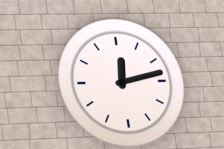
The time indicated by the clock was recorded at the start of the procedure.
12:13
